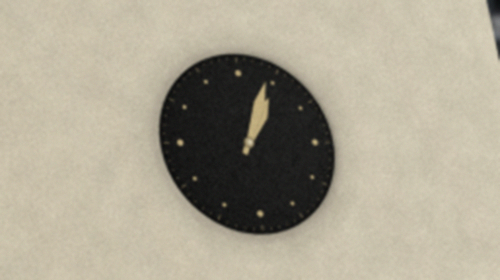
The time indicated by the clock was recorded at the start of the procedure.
1:04
